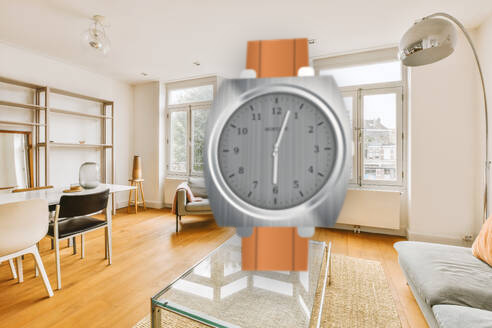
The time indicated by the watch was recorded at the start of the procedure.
6:03
